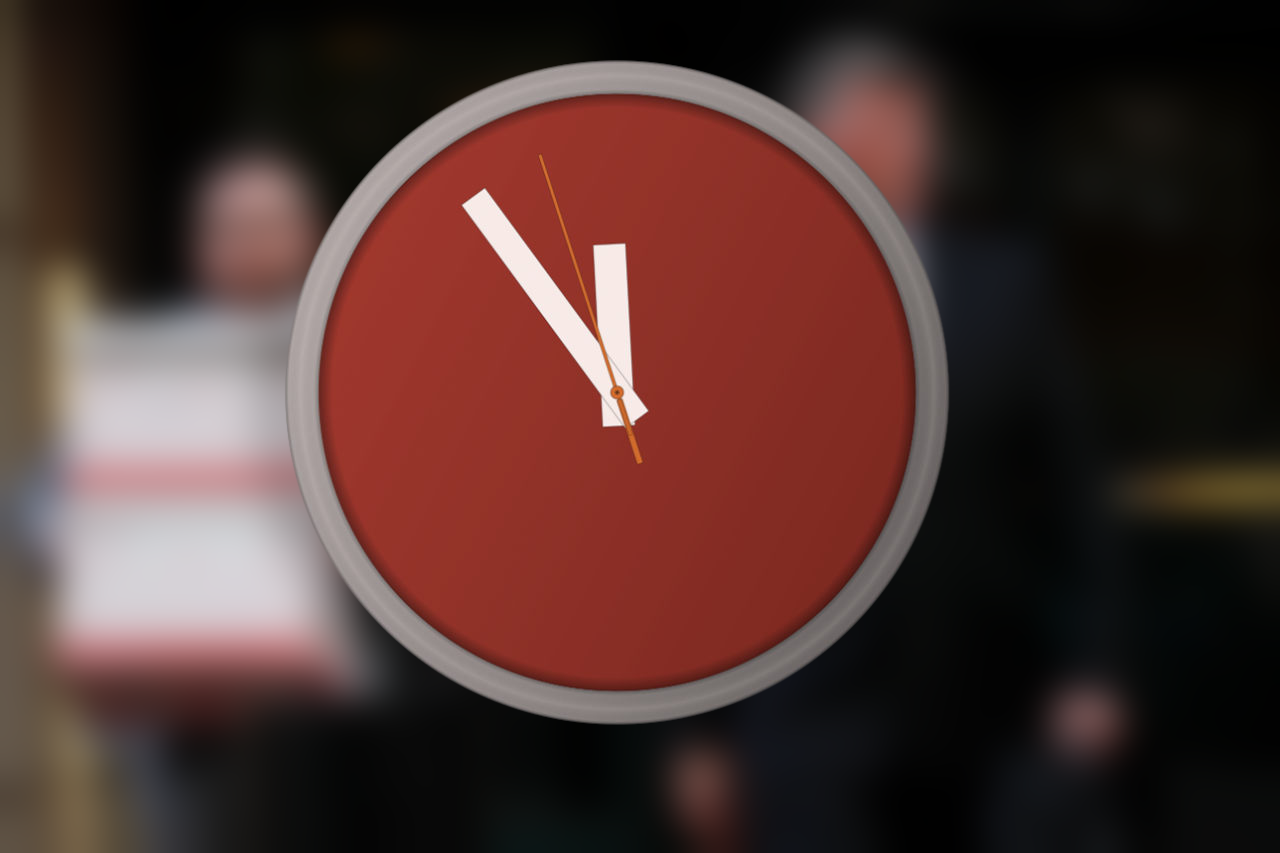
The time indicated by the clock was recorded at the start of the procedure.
11:53:57
